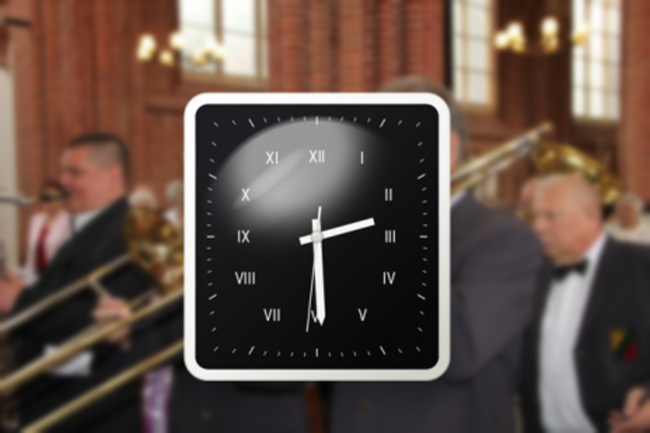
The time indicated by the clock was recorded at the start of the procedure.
2:29:31
